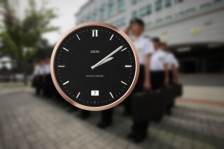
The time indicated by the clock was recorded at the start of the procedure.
2:09
